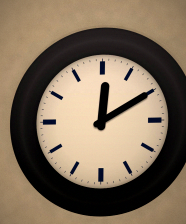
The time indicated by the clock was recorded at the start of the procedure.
12:10
